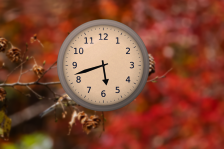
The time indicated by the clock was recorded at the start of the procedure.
5:42
